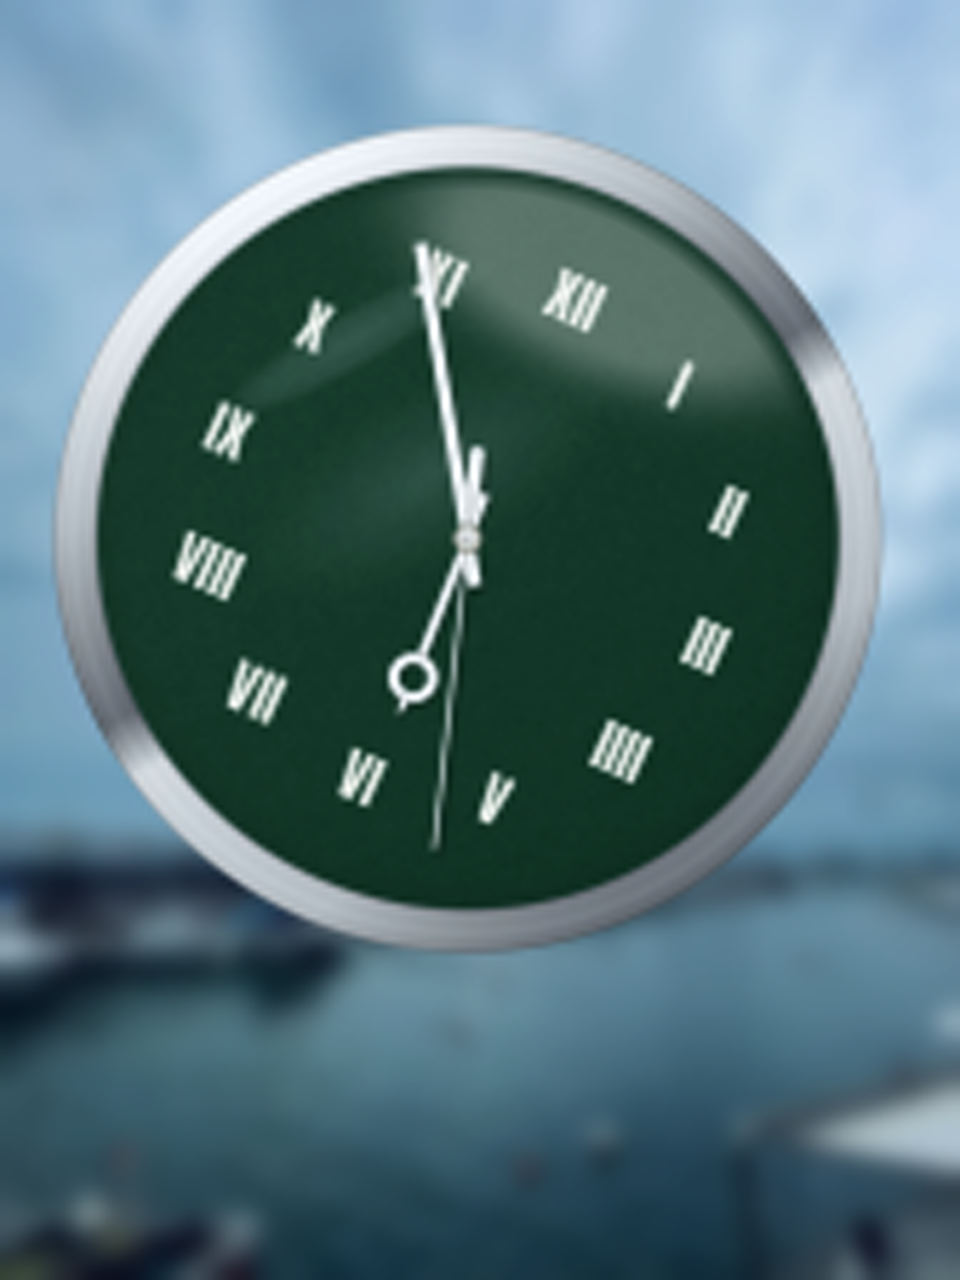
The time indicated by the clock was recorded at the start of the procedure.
5:54:27
